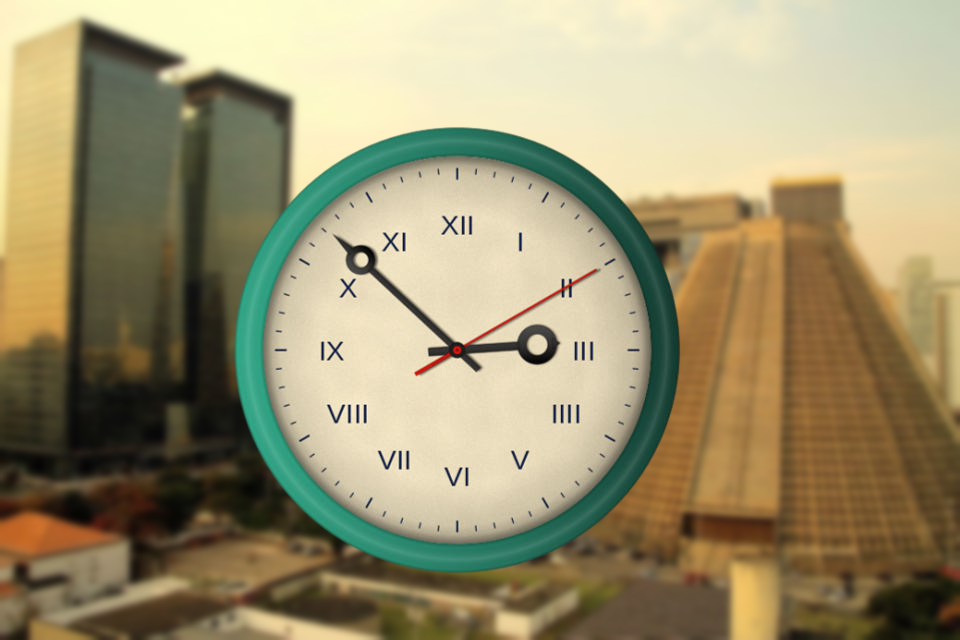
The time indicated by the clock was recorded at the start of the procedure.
2:52:10
